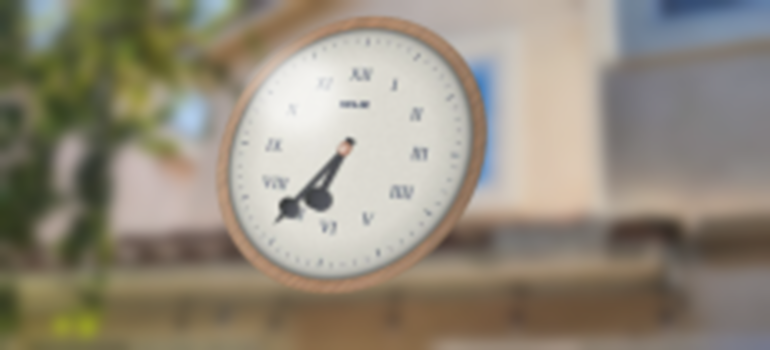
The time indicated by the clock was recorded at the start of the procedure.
6:36
